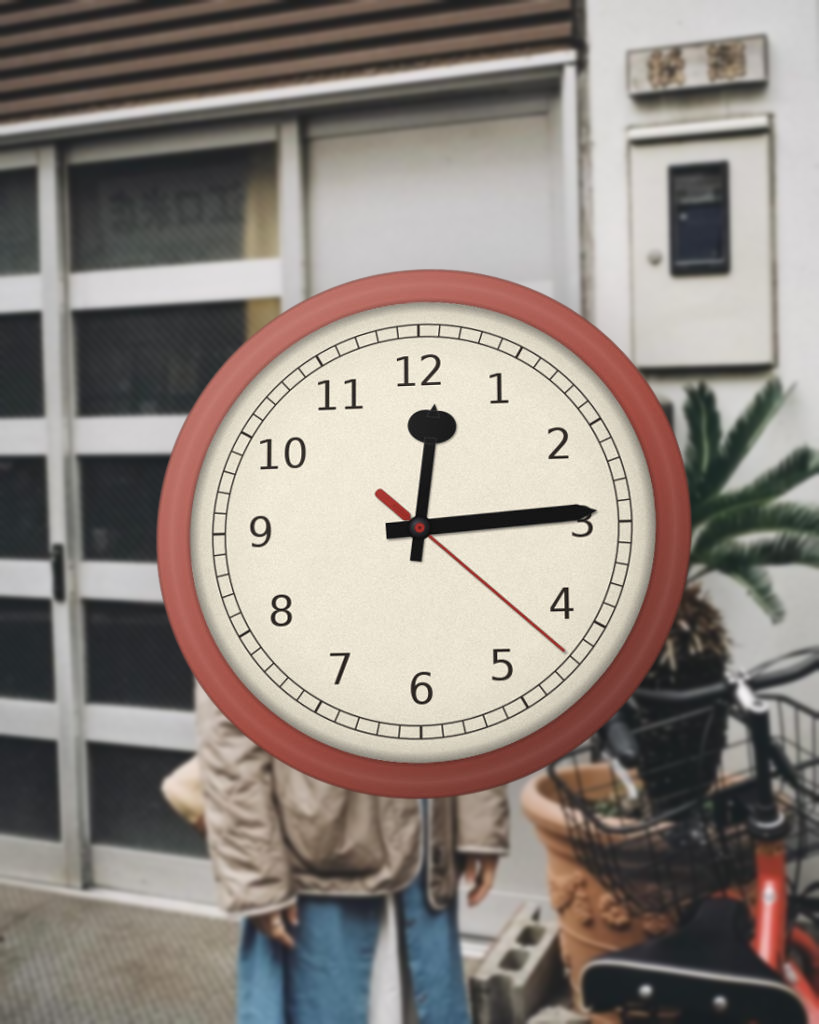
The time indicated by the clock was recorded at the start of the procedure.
12:14:22
